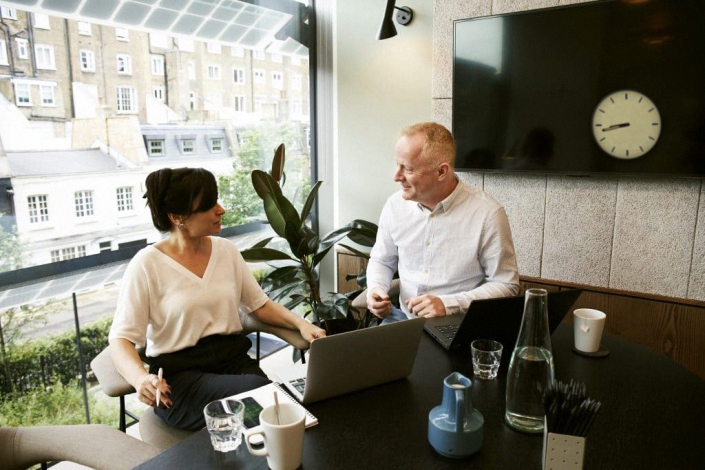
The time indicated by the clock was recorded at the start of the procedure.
8:43
